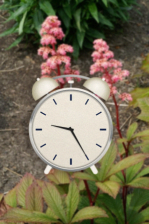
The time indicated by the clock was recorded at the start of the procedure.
9:25
